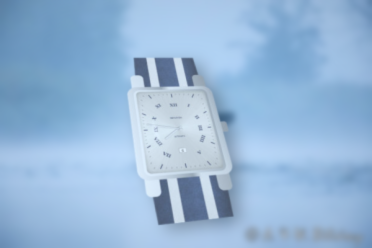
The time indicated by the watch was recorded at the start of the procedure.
7:47
